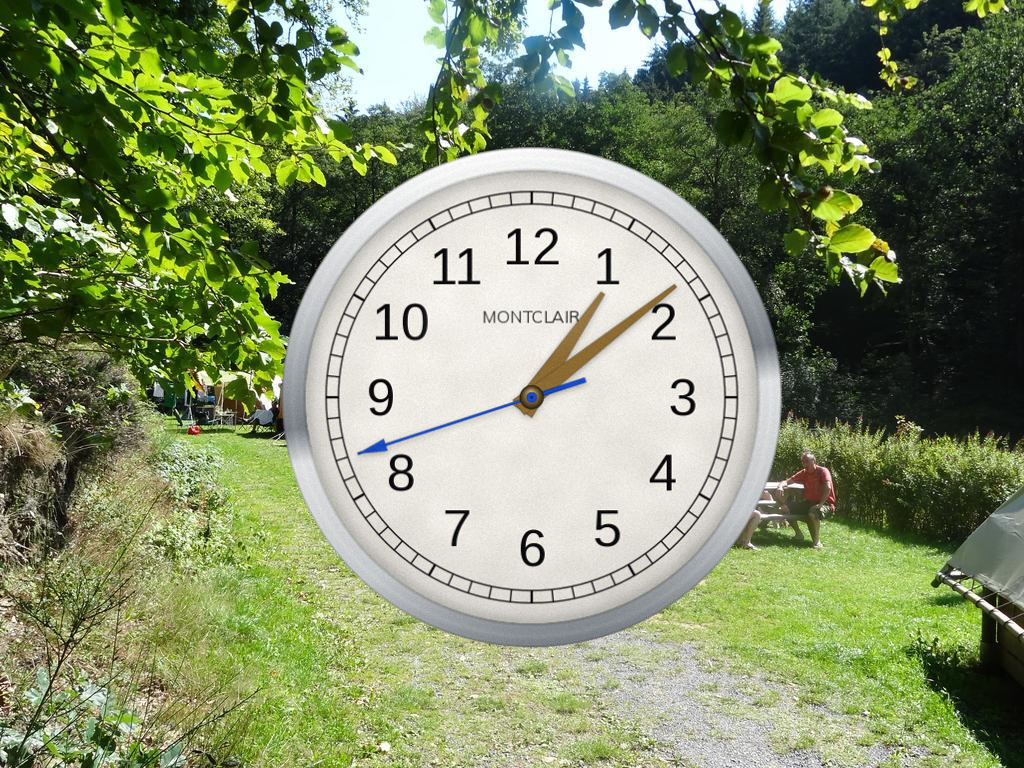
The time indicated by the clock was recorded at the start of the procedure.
1:08:42
